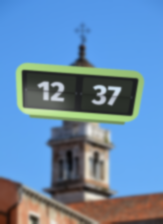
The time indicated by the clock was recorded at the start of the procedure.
12:37
